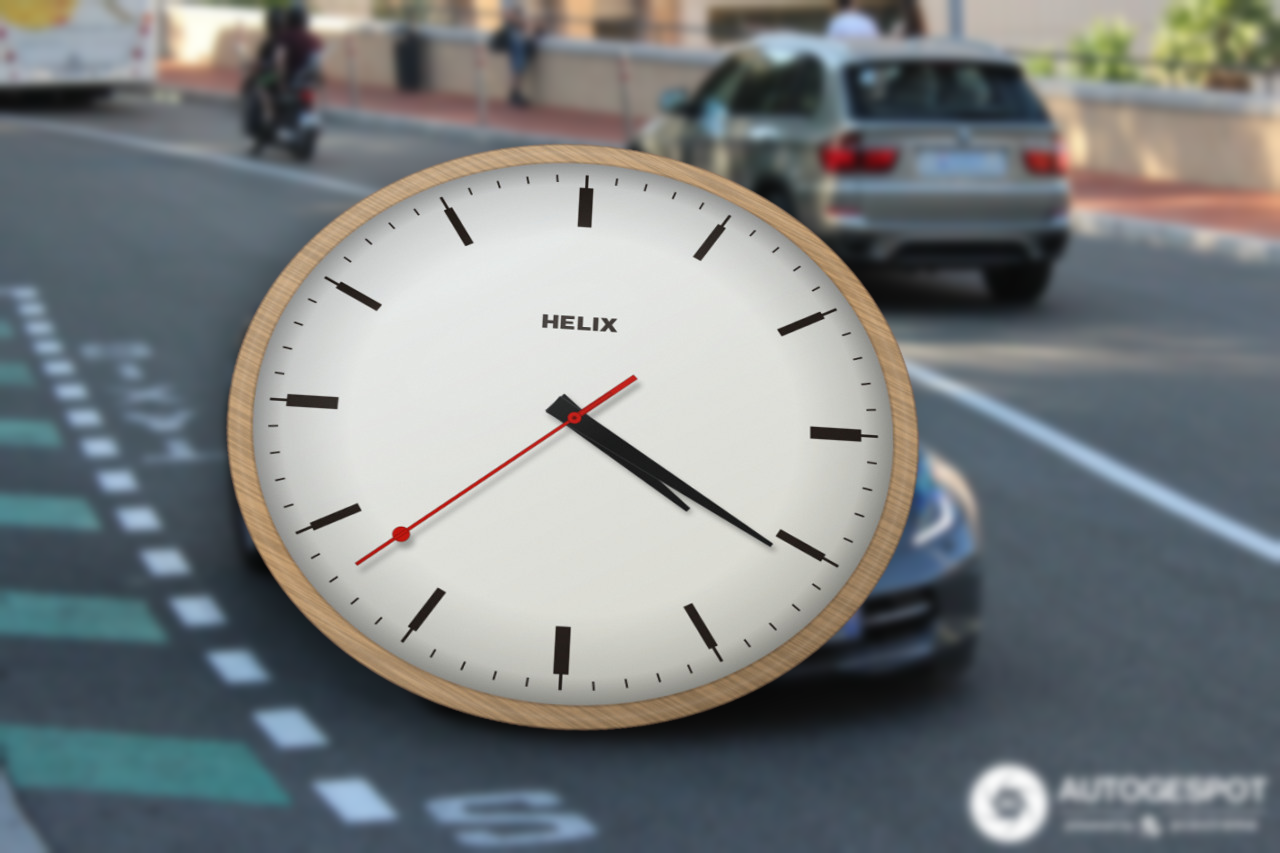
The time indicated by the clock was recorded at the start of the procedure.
4:20:38
